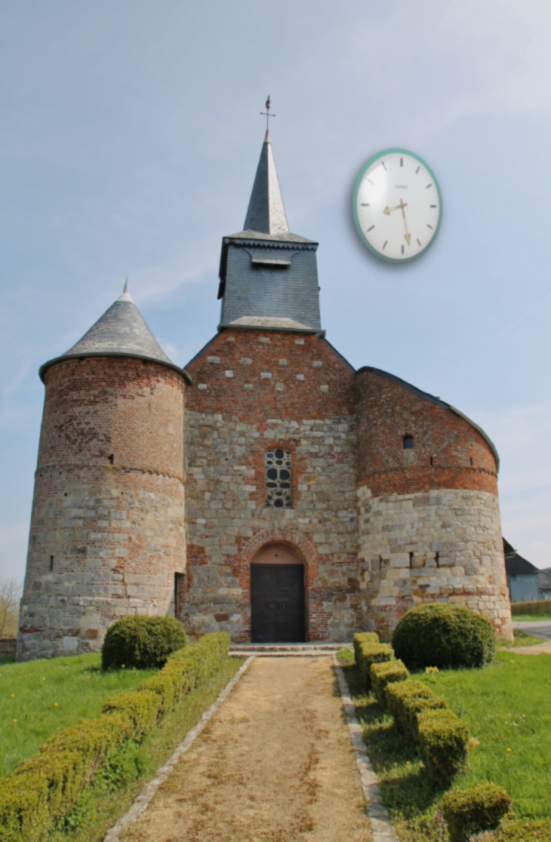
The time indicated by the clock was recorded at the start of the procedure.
8:28
